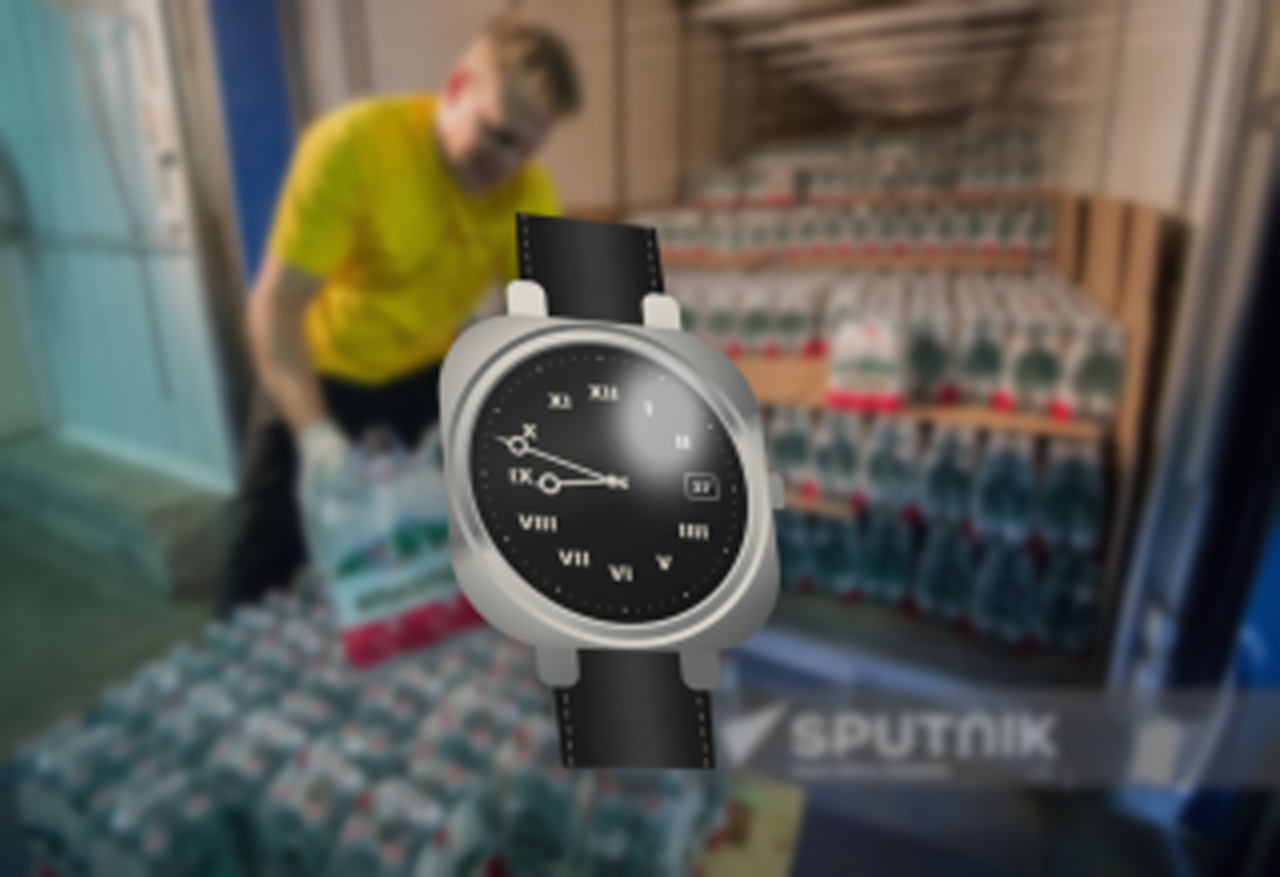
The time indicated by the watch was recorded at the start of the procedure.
8:48
